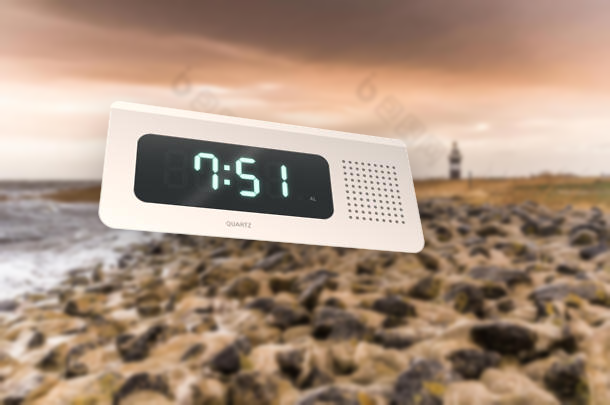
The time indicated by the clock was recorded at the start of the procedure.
7:51
